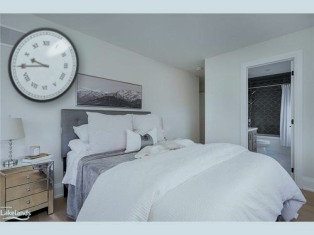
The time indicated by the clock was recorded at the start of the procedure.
9:45
